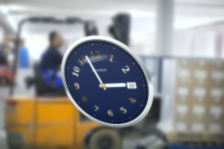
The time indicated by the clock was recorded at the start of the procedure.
2:57
